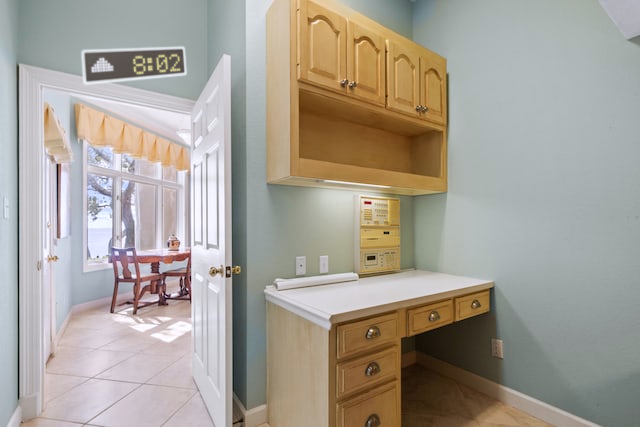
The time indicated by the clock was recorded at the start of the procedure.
8:02
